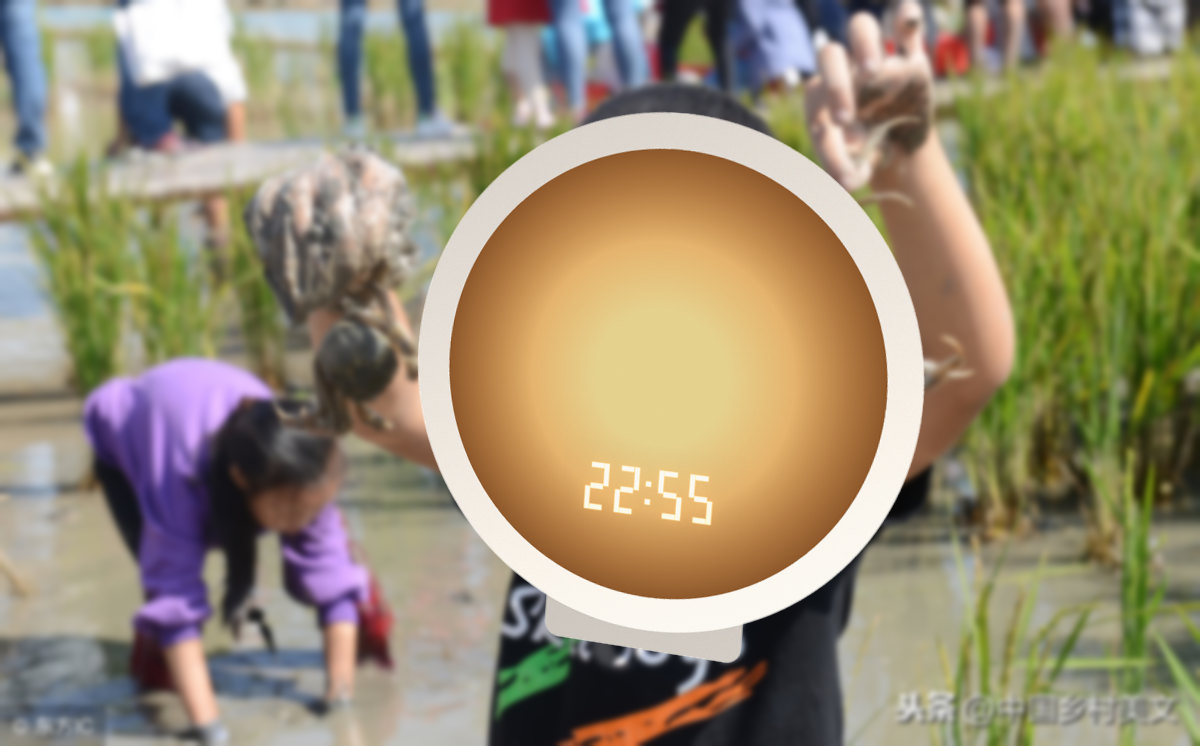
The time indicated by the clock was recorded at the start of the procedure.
22:55
